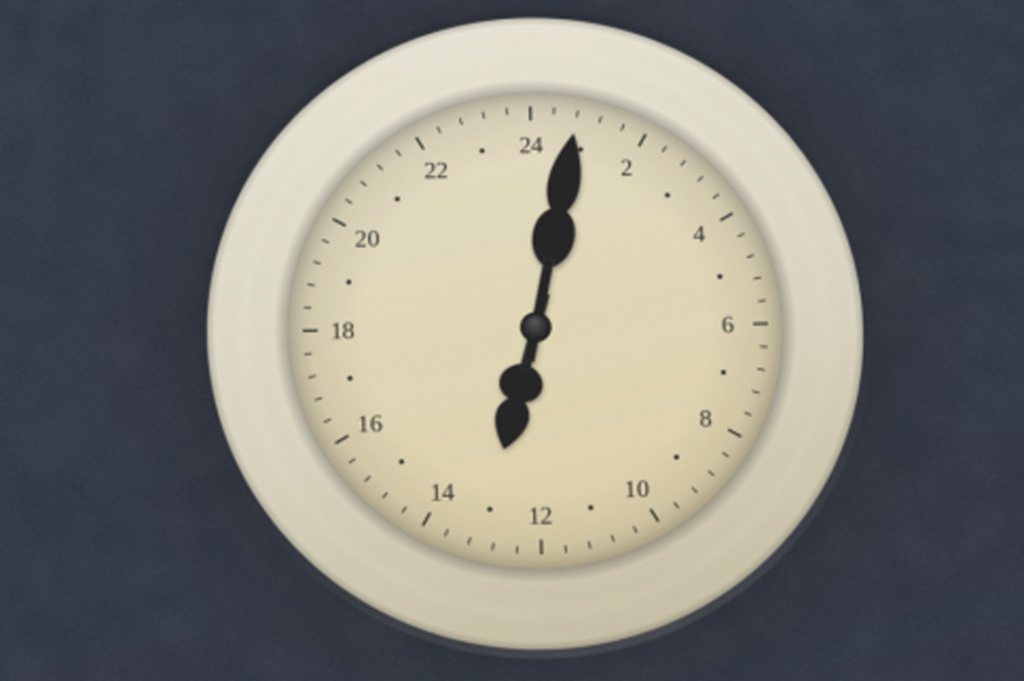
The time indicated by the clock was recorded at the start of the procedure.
13:02
